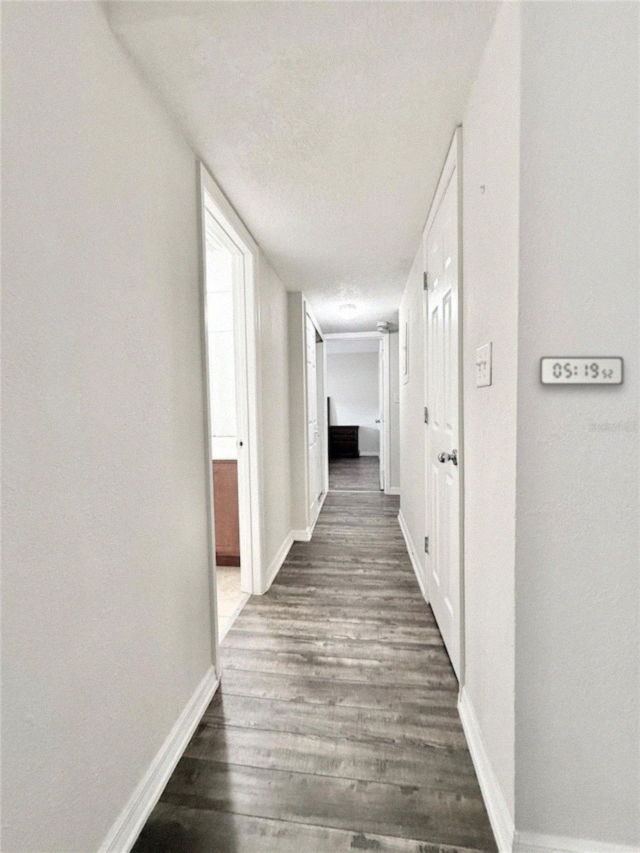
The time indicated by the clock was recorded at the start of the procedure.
5:19
